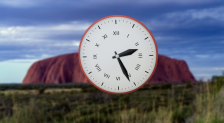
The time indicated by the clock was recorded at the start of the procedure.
2:26
